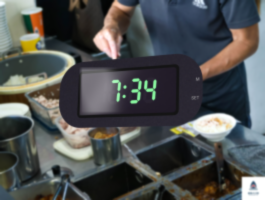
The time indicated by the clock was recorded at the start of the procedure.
7:34
